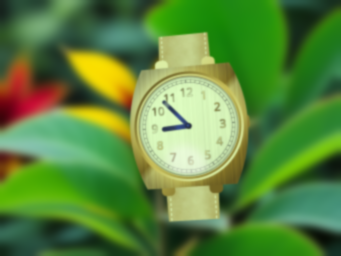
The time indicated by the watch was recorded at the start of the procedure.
8:53
